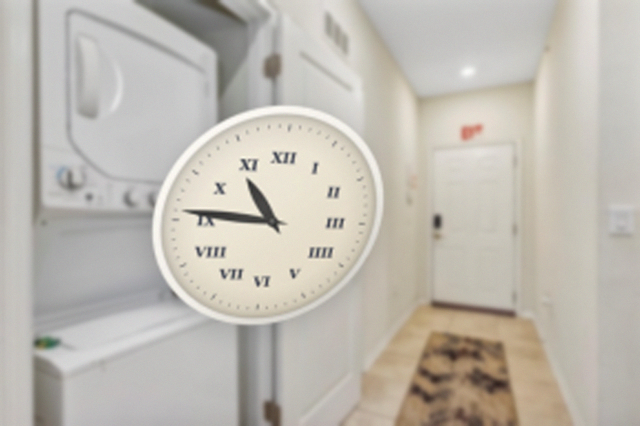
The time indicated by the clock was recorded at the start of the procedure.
10:46
